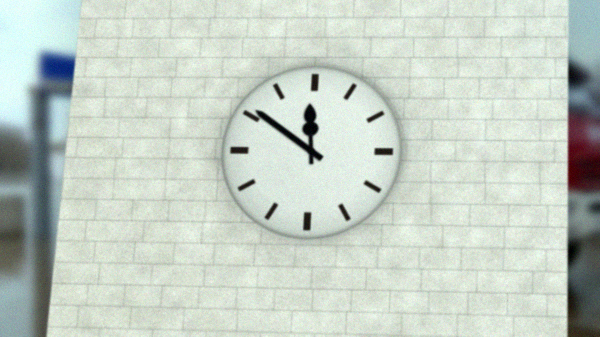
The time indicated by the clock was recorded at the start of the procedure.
11:51
